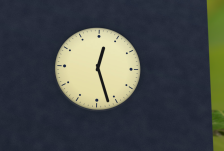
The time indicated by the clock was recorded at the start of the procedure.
12:27
